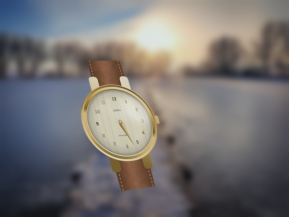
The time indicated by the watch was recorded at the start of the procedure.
5:27
